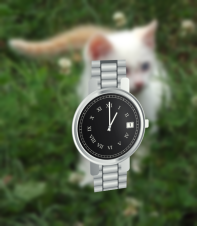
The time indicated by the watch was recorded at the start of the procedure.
1:00
